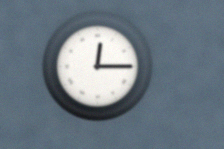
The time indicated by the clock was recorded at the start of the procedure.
12:15
